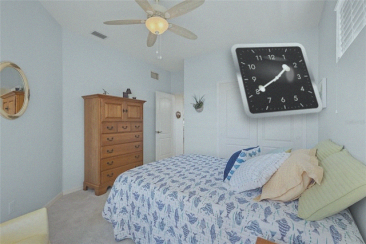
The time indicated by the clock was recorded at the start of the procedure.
1:40
